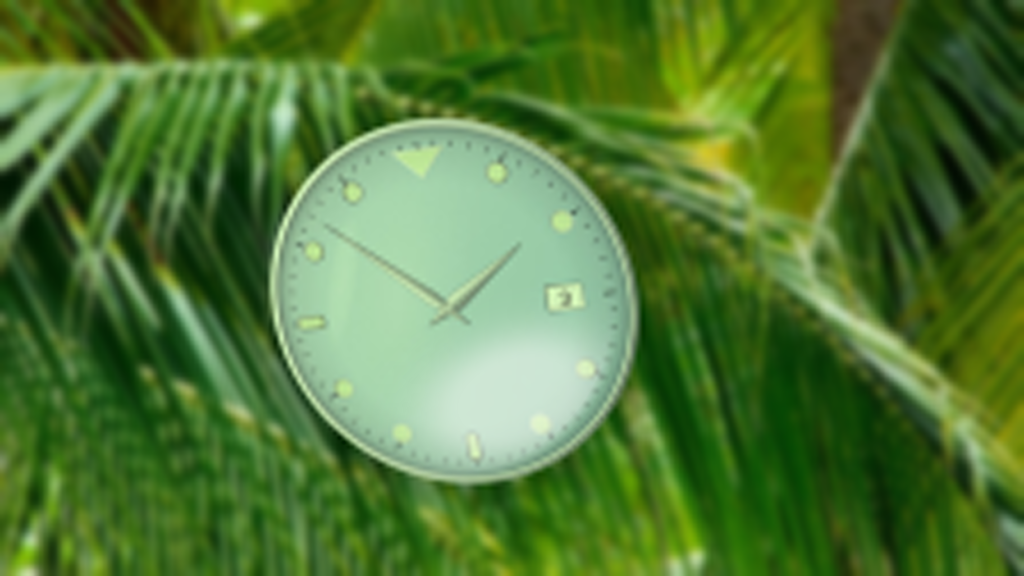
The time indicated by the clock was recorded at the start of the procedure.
1:52
